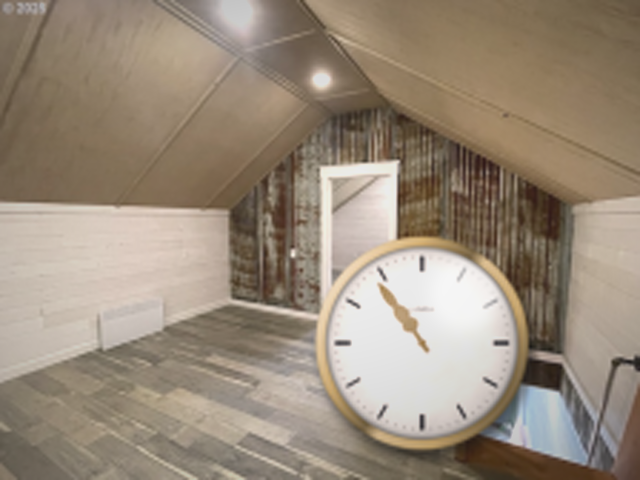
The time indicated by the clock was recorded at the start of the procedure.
10:54
